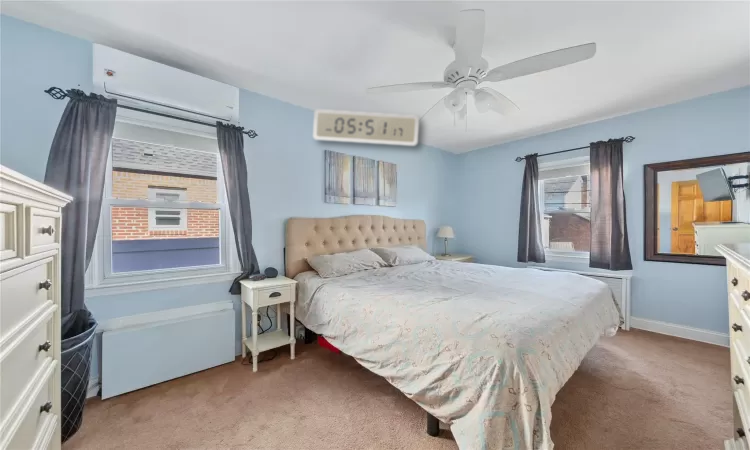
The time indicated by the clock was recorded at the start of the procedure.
5:51
